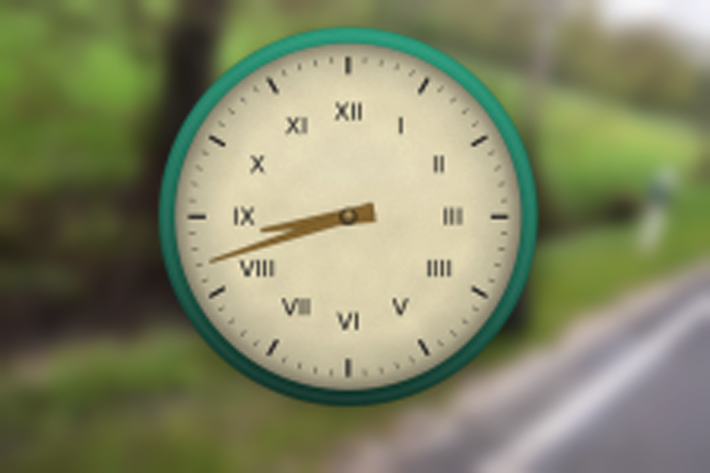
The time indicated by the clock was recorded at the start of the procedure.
8:42
